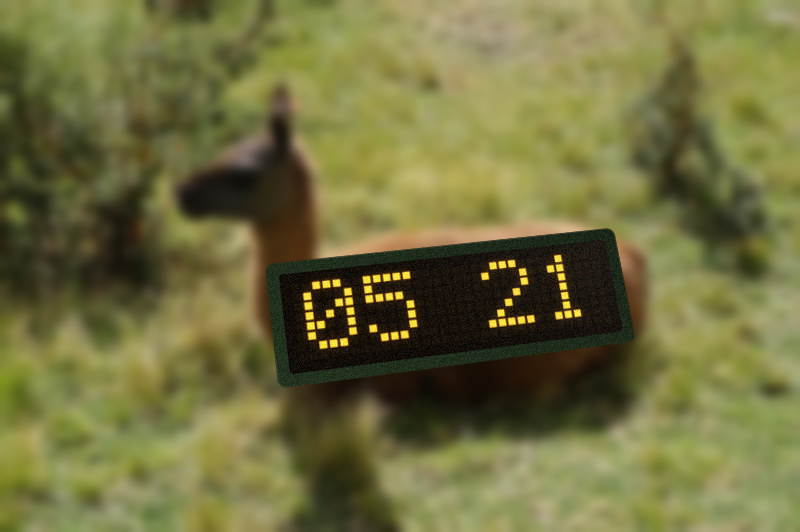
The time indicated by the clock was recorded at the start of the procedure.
5:21
